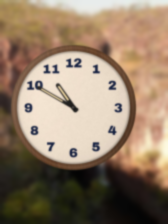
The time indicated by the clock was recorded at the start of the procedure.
10:50
